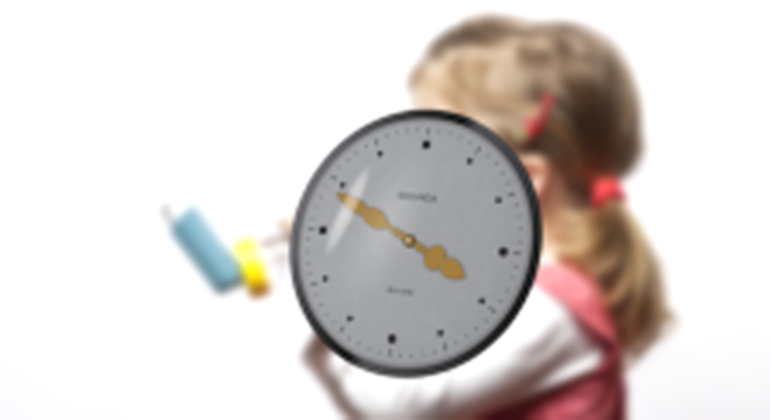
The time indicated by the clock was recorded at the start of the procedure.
3:49
